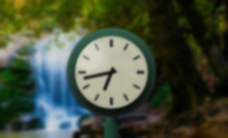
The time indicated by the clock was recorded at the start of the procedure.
6:43
